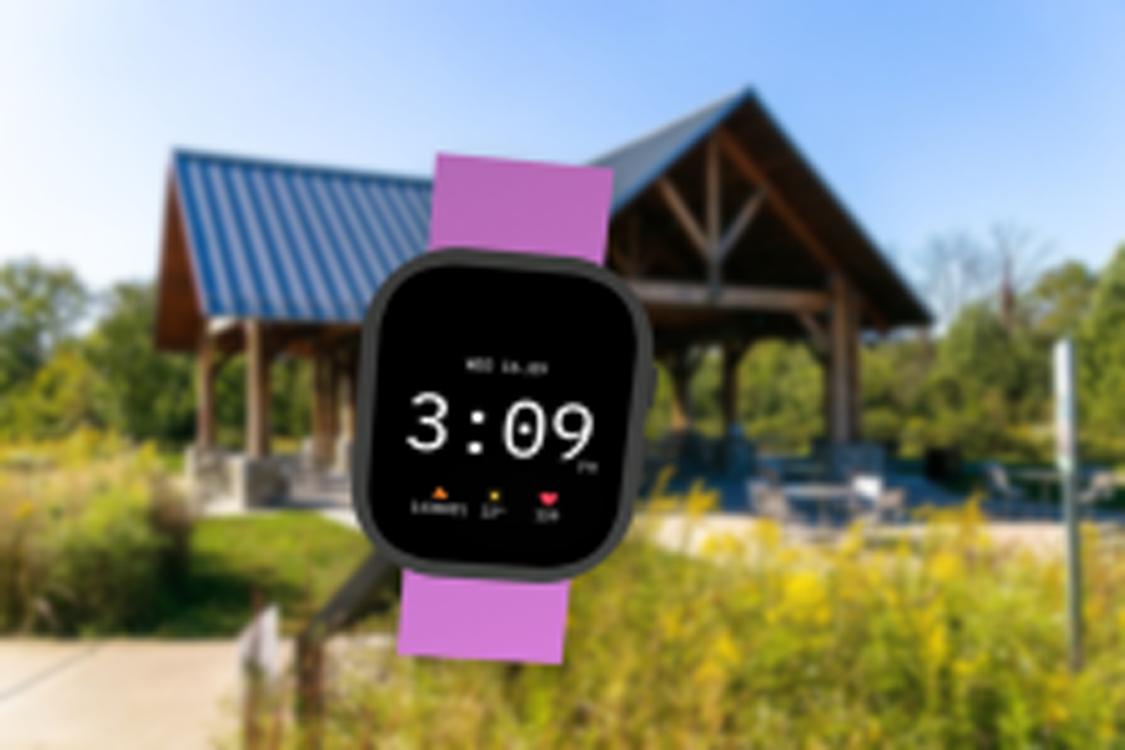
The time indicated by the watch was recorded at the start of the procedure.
3:09
